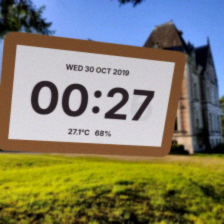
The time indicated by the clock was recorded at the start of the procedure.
0:27
